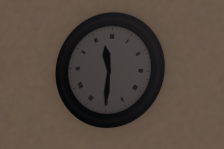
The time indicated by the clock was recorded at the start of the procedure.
11:30
